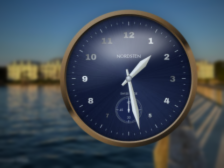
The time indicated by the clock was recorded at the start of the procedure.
1:28
